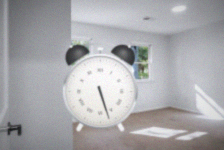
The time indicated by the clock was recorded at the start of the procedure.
5:27
